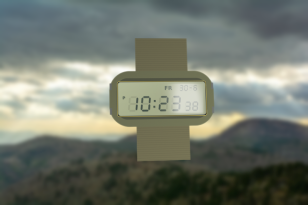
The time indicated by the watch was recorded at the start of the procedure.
10:23:38
